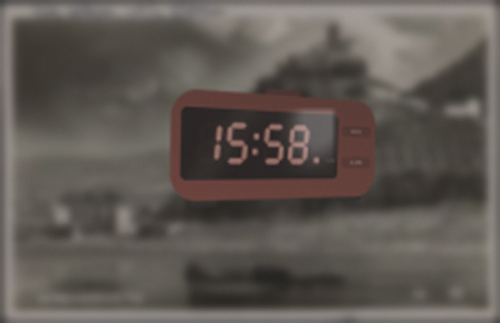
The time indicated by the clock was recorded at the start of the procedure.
15:58
